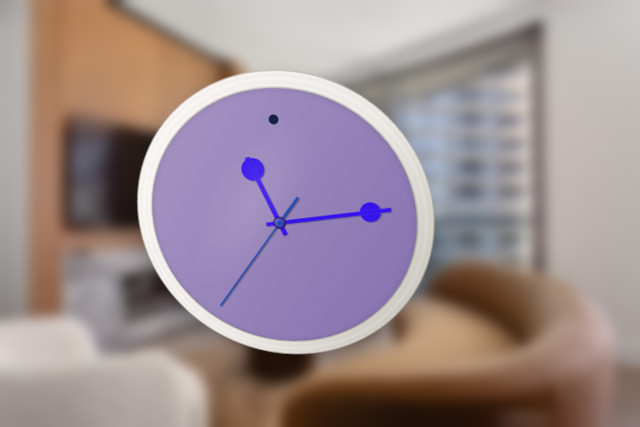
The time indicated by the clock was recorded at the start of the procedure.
11:13:36
